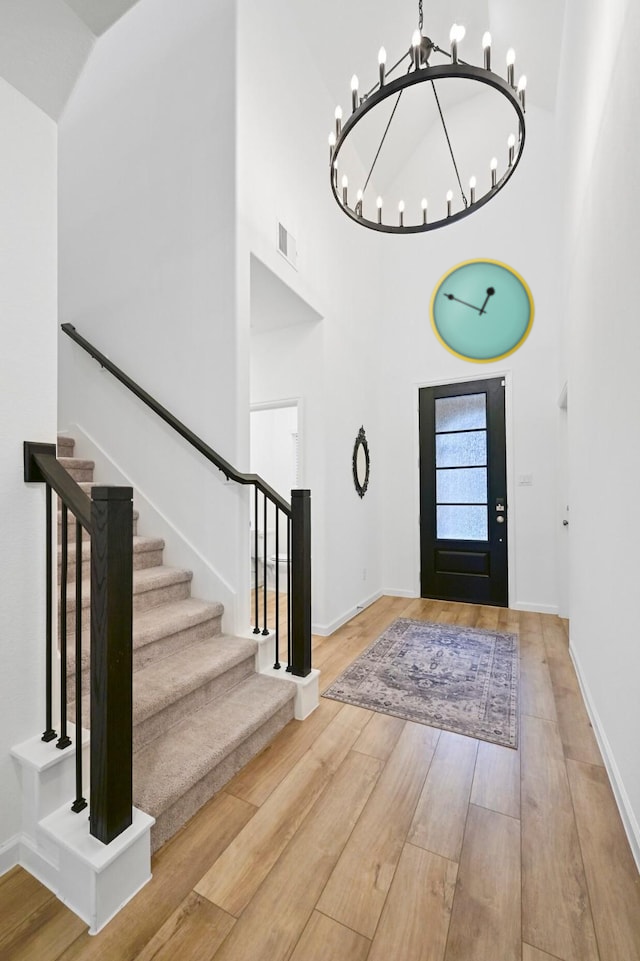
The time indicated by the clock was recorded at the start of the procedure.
12:49
